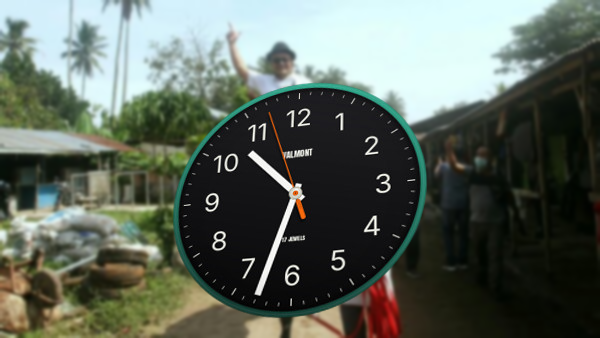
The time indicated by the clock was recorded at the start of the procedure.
10:32:57
